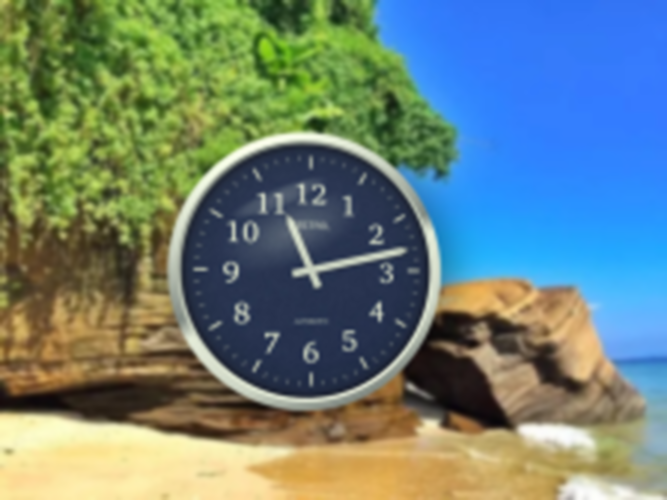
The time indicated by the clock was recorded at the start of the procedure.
11:13
